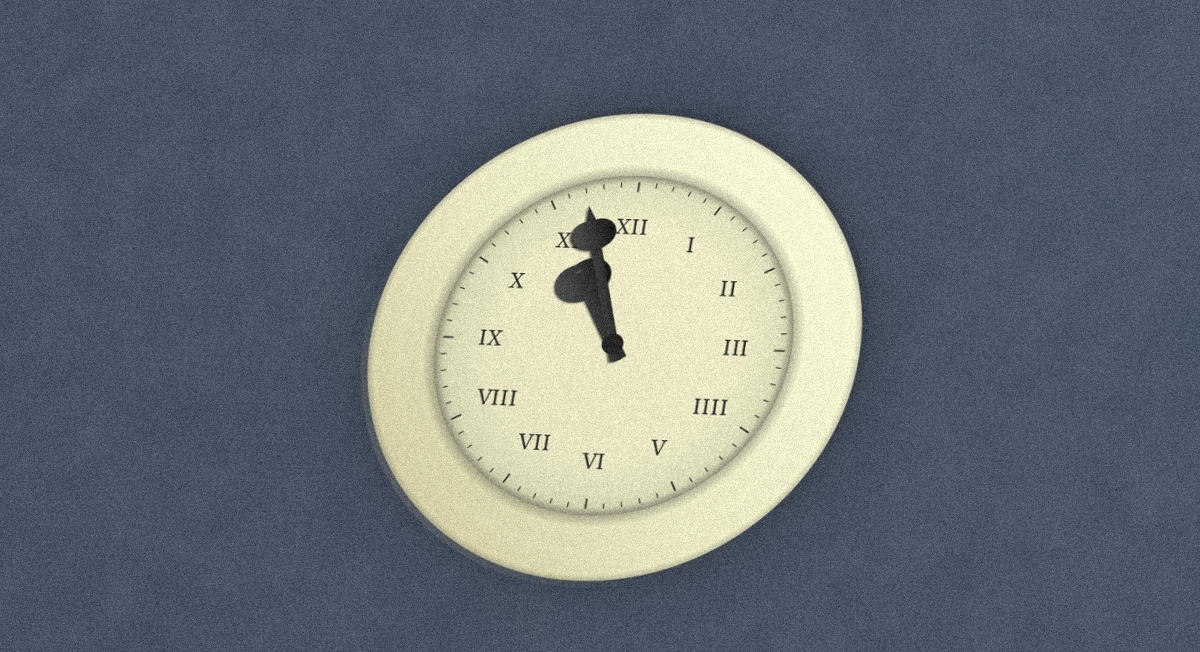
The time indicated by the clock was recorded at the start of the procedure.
10:57
